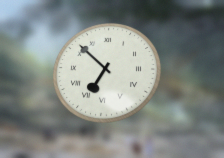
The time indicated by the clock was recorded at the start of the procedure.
6:52
